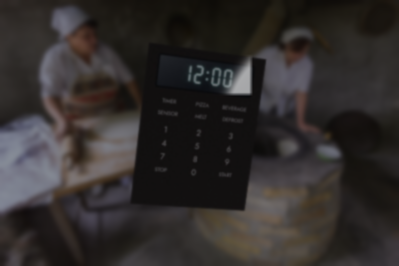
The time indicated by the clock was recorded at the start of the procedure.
12:00
